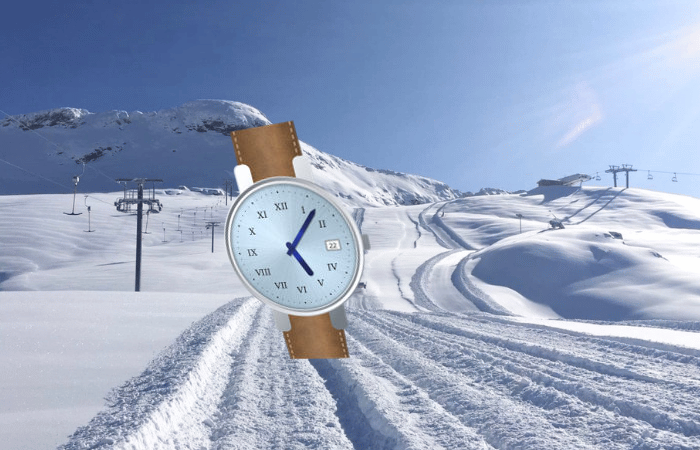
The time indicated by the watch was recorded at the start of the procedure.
5:07
